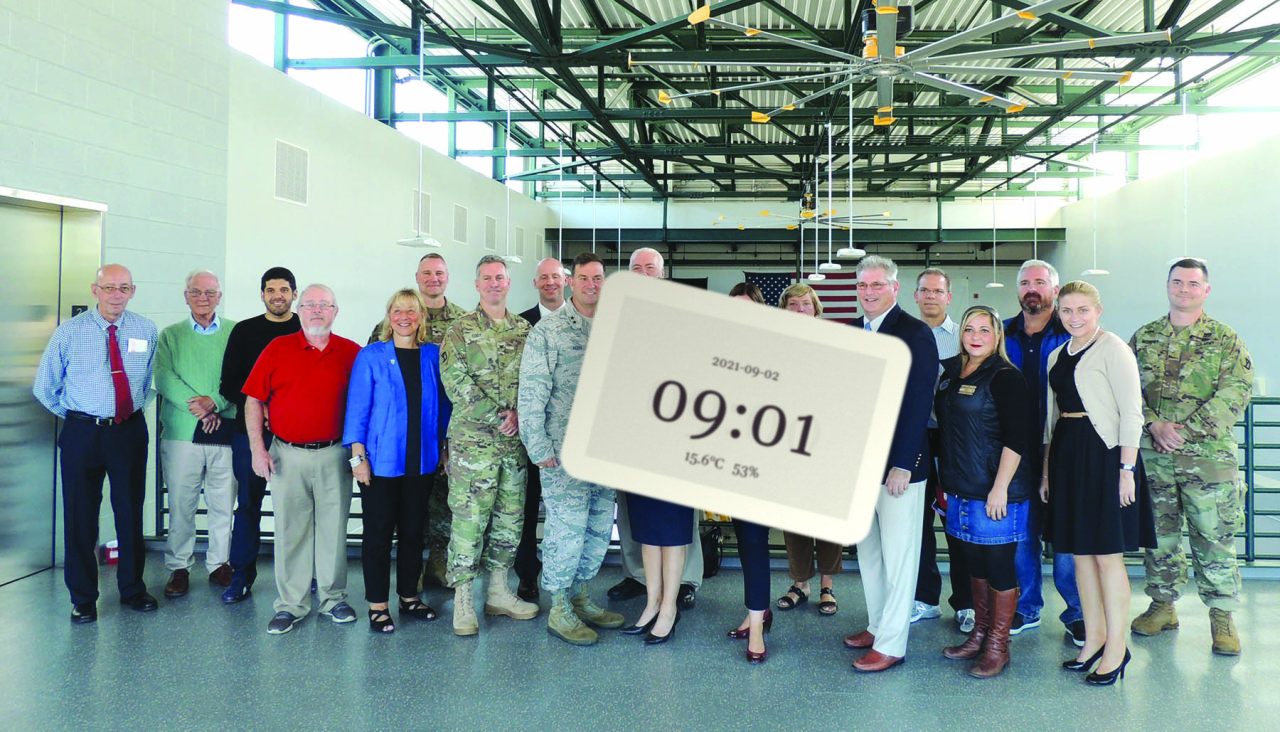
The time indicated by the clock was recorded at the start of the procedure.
9:01
